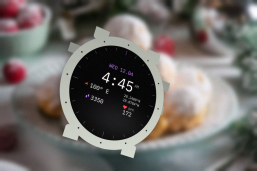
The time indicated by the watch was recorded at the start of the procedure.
4:45
